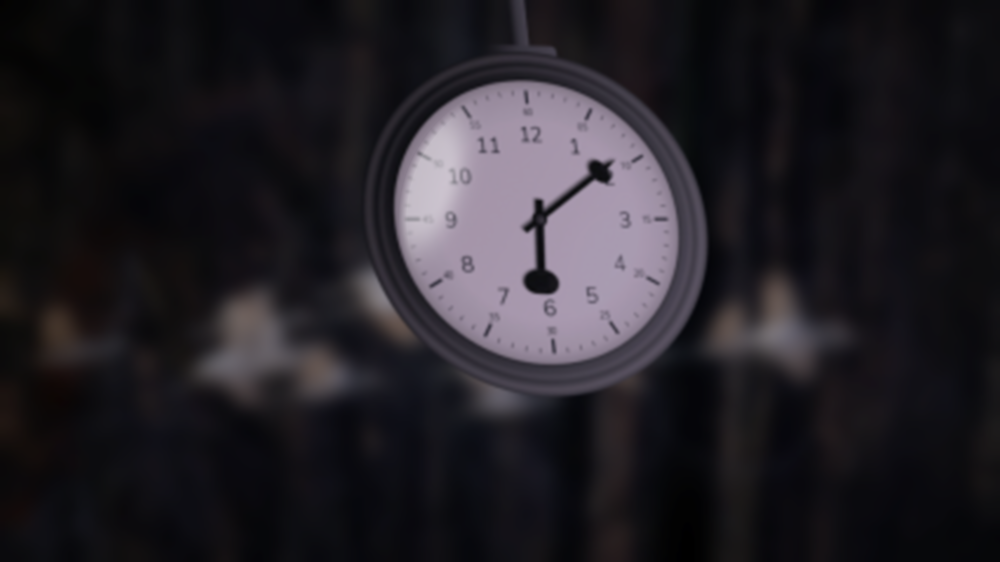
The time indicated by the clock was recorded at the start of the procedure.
6:09
